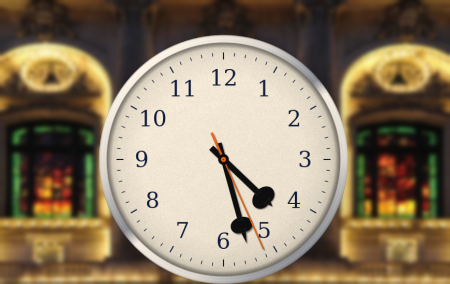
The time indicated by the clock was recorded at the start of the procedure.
4:27:26
